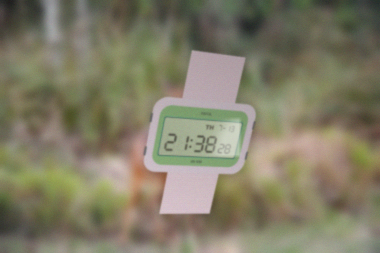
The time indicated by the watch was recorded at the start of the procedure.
21:38:28
